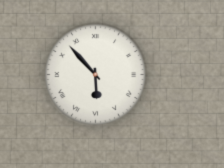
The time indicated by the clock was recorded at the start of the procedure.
5:53
